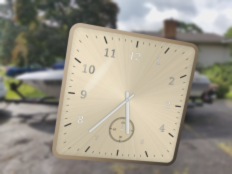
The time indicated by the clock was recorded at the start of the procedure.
5:37
